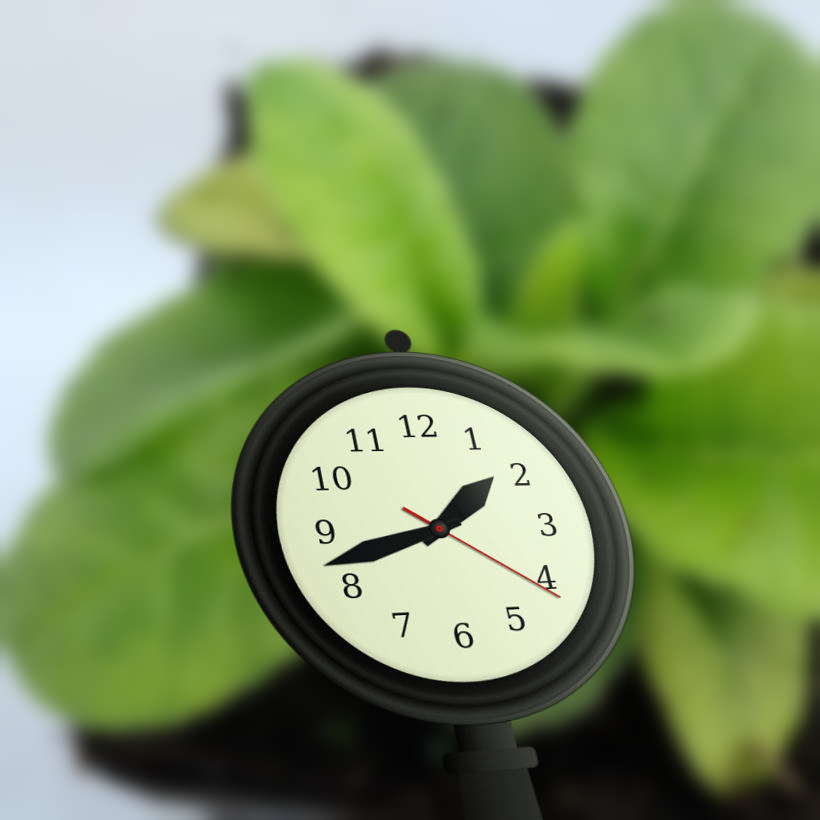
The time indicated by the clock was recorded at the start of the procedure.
1:42:21
